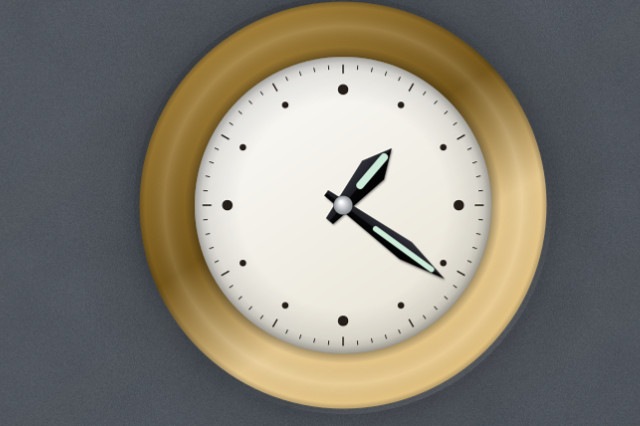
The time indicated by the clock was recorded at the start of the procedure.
1:21
